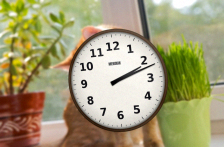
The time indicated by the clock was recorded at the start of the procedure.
2:12
